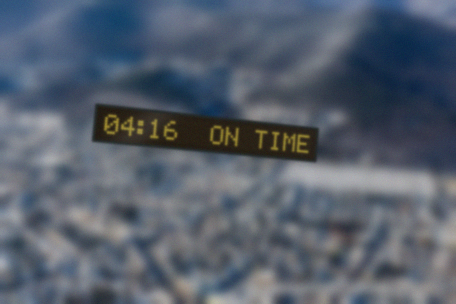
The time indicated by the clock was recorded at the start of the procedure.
4:16
